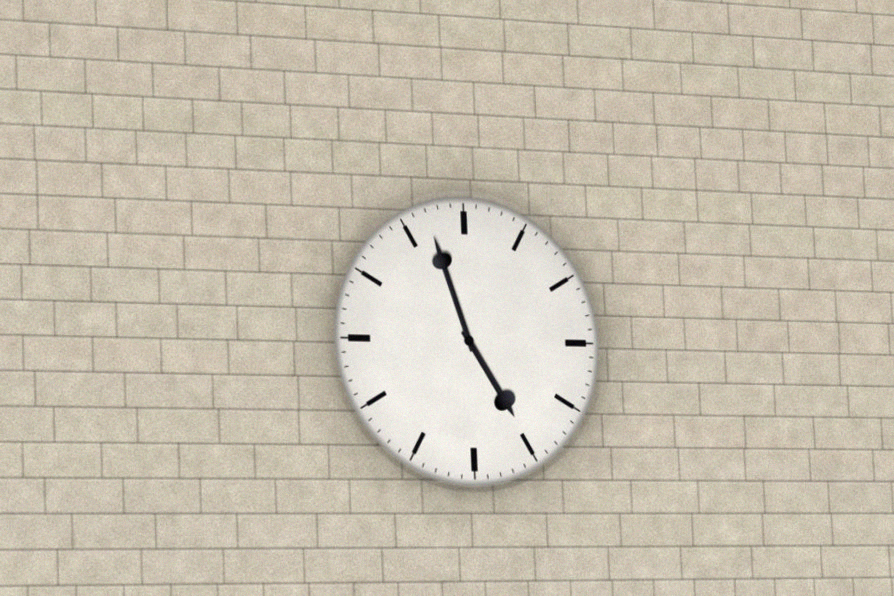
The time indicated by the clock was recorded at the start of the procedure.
4:57
